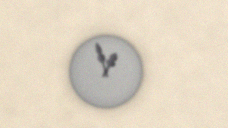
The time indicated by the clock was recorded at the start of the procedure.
12:57
